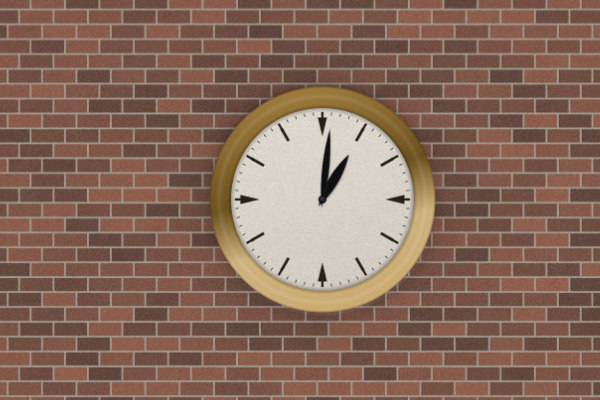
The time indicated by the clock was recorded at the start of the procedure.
1:01
